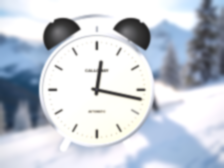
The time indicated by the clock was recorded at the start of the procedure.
12:17
